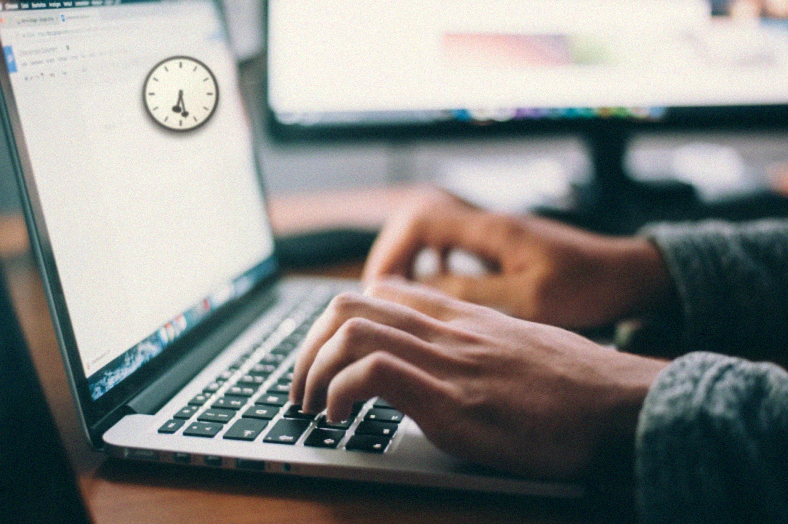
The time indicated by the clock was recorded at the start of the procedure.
6:28
